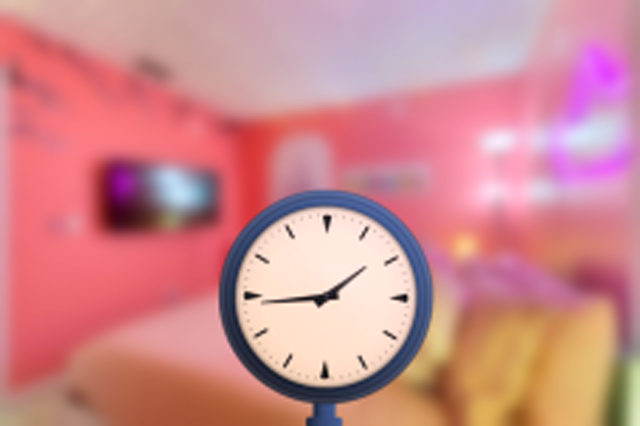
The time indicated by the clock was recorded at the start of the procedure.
1:44
